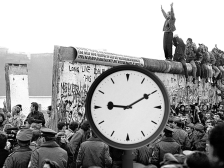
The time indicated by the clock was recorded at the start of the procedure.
9:10
